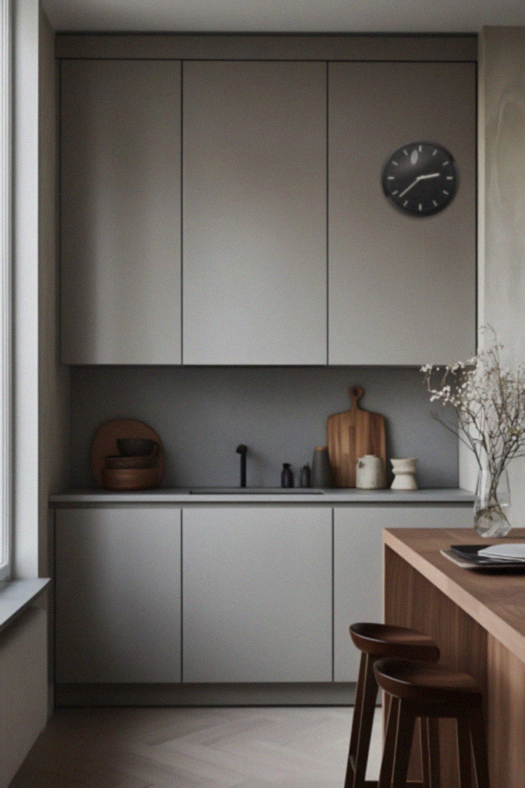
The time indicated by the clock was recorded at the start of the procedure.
2:38
